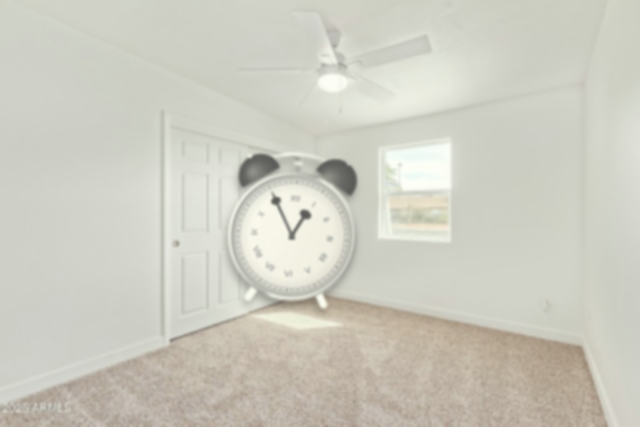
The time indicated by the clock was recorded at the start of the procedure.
12:55
